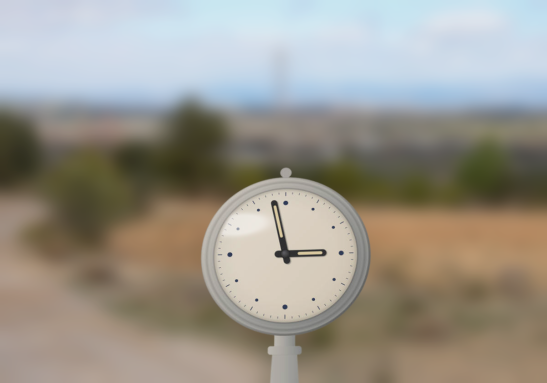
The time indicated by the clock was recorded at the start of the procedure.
2:58
